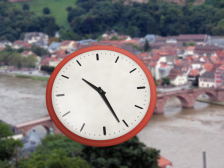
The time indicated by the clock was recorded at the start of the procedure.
10:26
